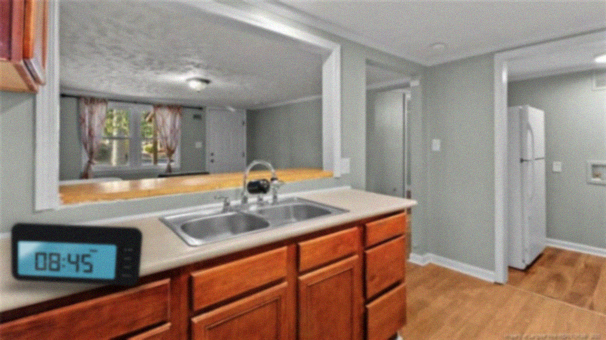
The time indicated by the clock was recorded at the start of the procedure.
8:45
